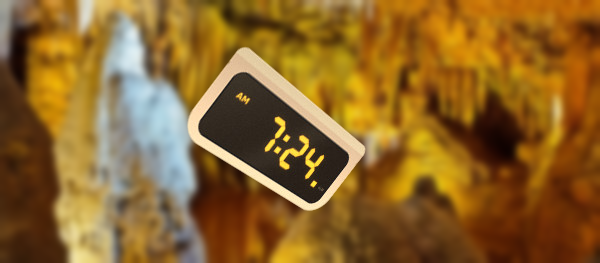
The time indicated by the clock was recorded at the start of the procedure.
7:24
